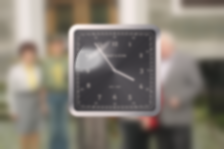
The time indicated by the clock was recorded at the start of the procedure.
3:54
